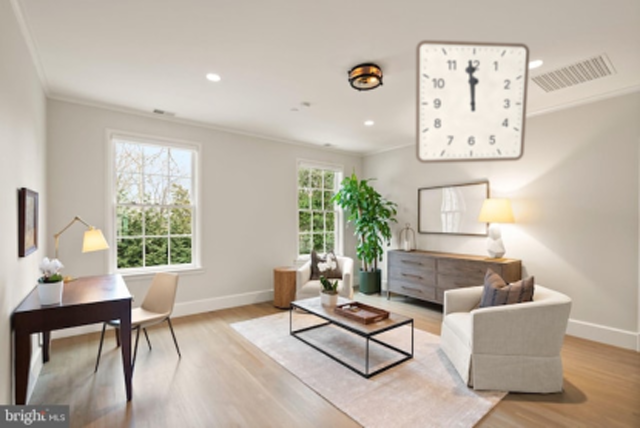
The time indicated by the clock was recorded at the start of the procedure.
11:59
